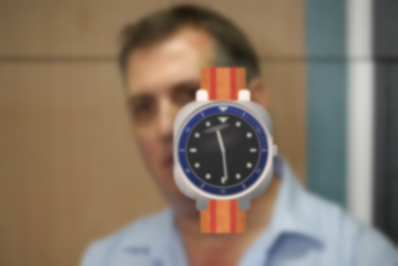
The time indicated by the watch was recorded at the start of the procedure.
11:29
